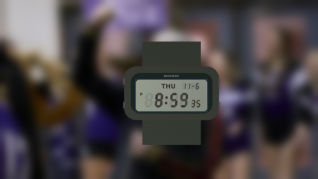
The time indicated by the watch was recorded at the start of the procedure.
8:59:35
